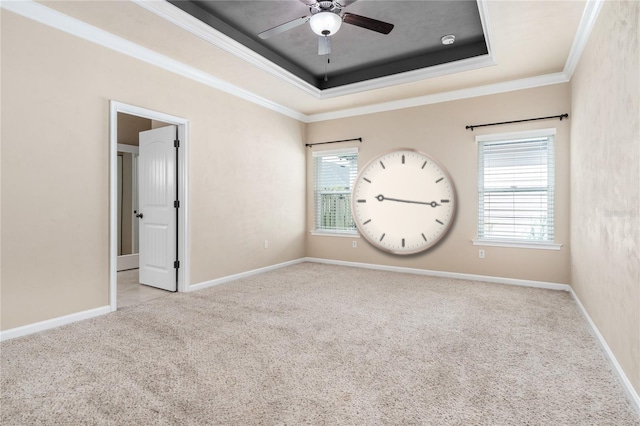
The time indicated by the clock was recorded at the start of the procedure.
9:16
